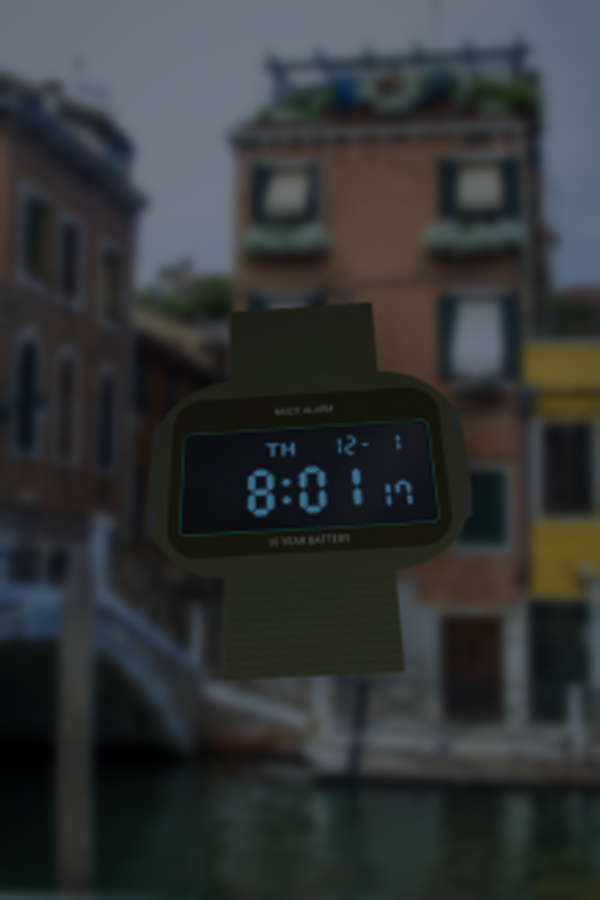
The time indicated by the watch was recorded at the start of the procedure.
8:01:17
